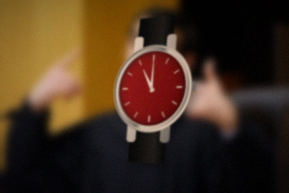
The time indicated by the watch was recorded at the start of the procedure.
11:00
